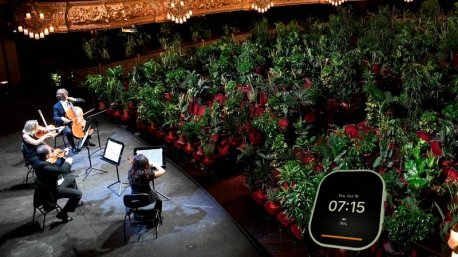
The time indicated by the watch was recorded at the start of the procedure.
7:15
